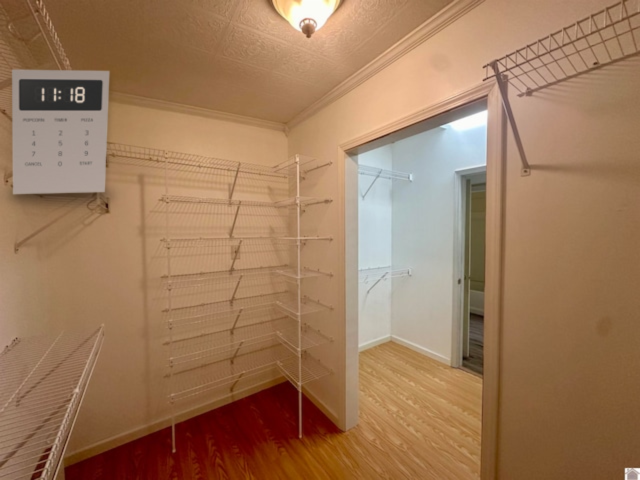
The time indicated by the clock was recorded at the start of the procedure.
11:18
